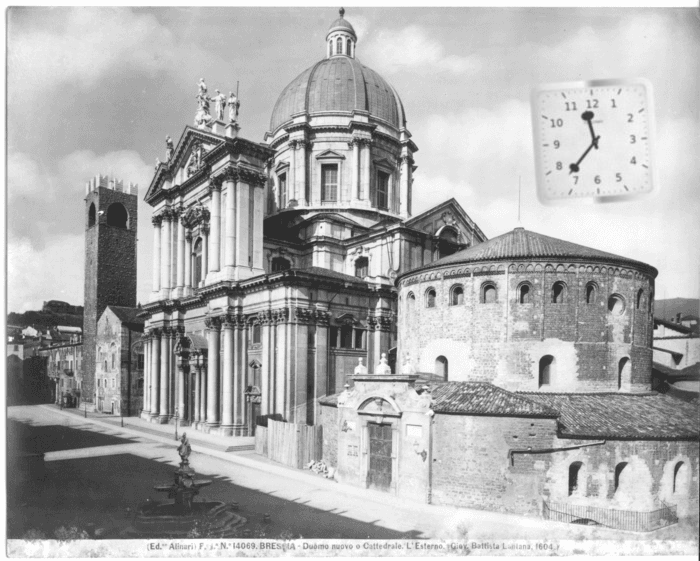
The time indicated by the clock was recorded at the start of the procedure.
11:37
